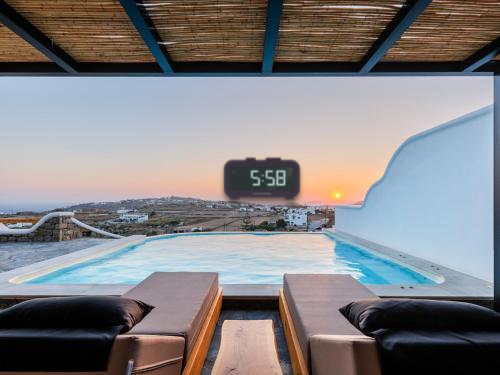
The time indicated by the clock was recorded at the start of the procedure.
5:58
